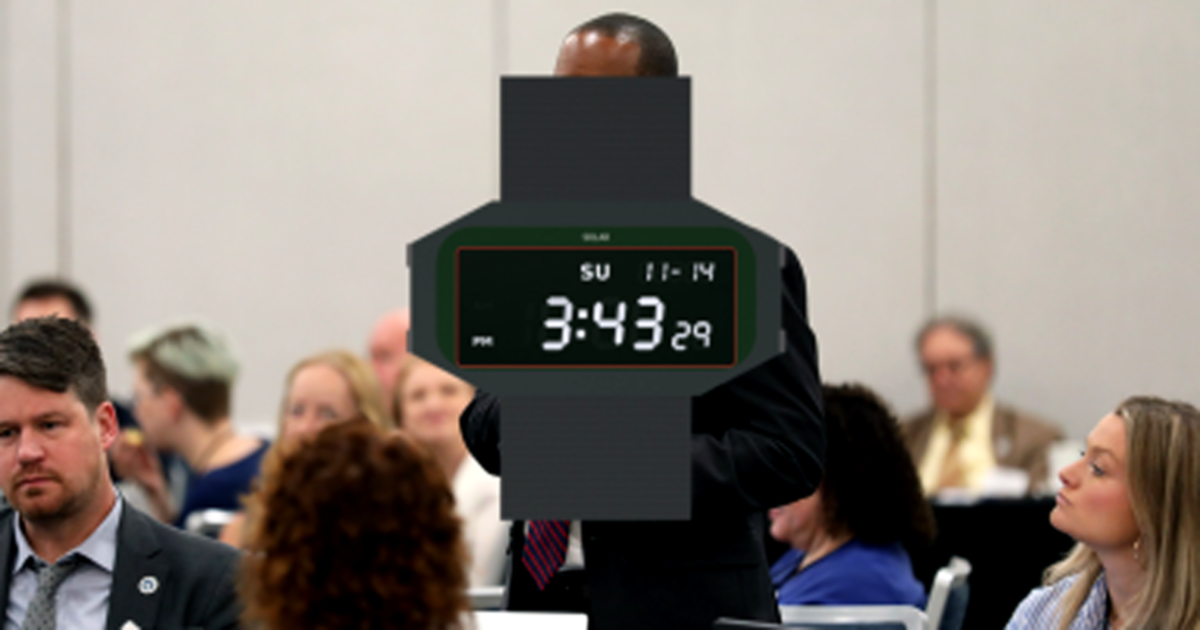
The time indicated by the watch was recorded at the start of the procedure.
3:43:29
